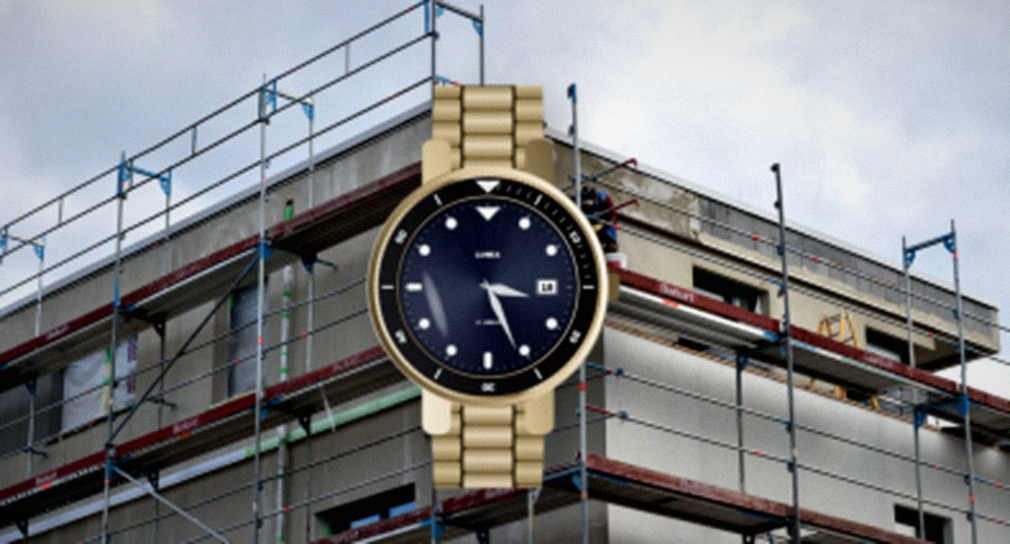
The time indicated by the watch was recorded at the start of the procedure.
3:26
